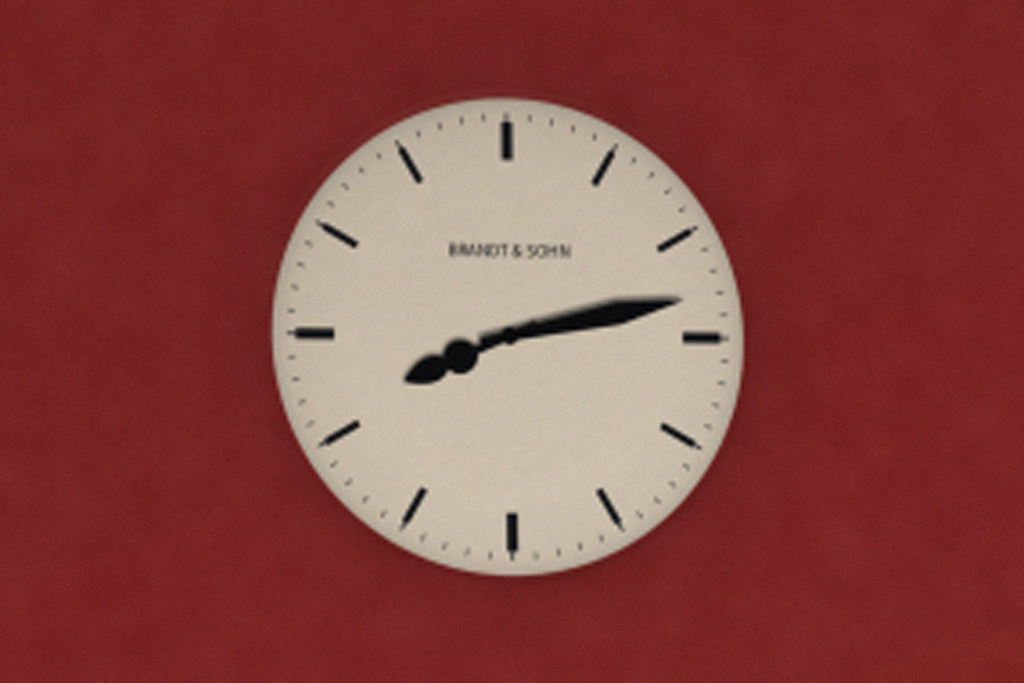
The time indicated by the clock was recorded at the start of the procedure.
8:13
